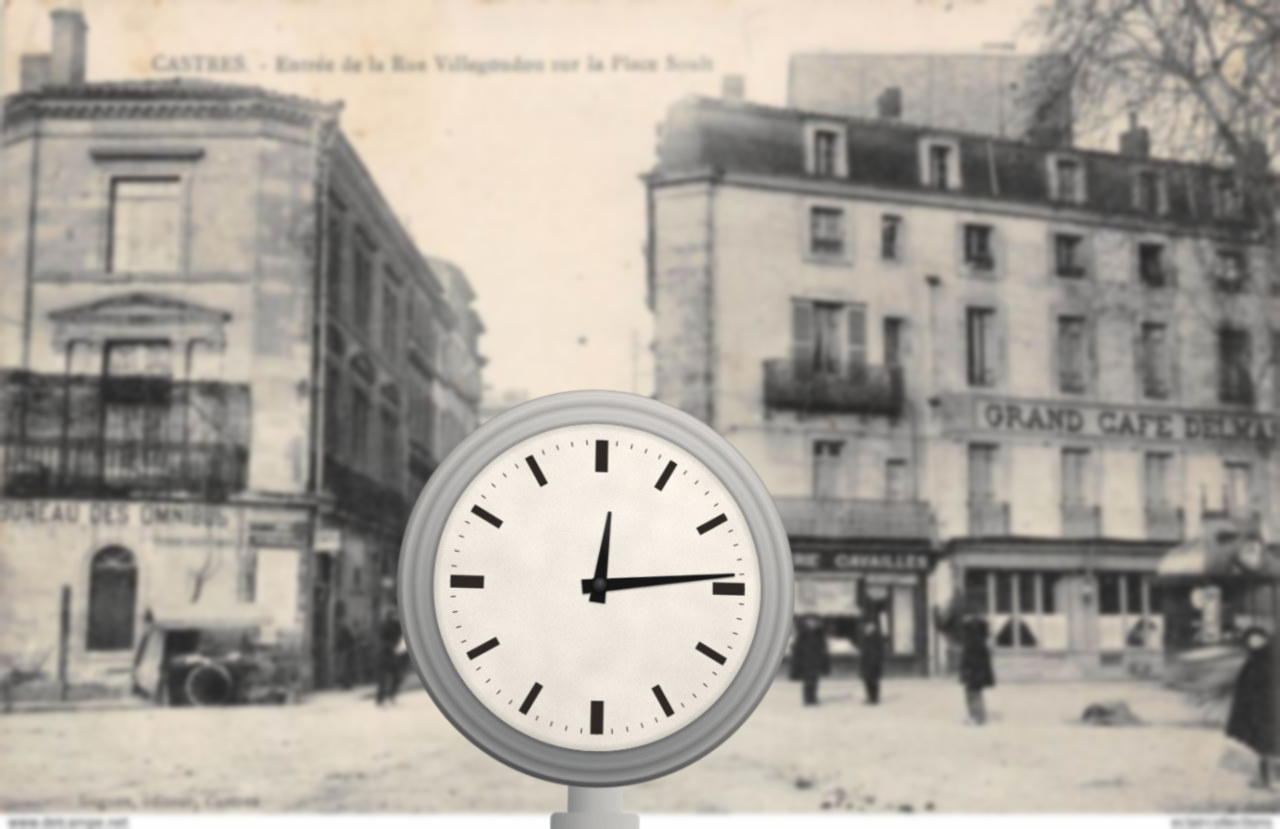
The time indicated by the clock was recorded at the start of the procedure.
12:14
